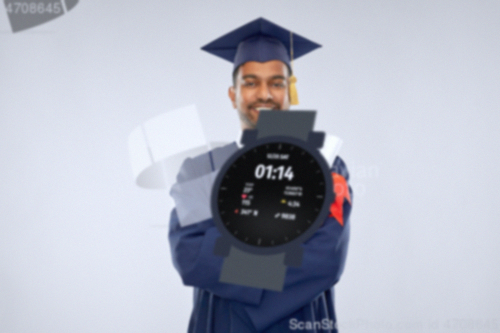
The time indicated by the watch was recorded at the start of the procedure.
1:14
